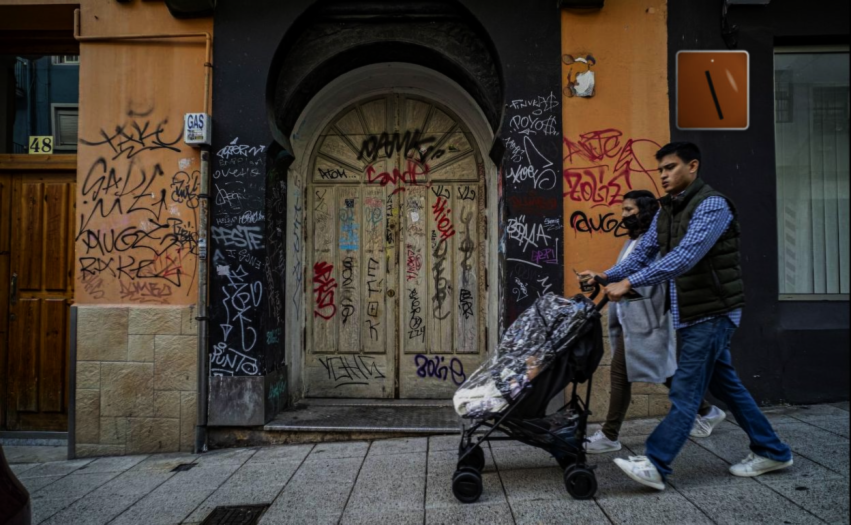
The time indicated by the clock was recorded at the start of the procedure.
11:27
